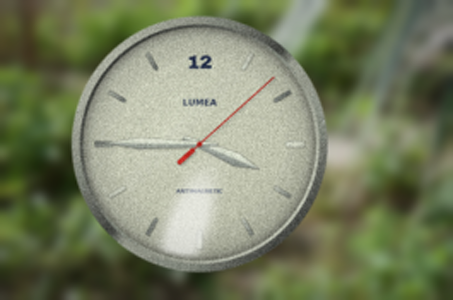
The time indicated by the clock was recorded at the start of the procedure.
3:45:08
